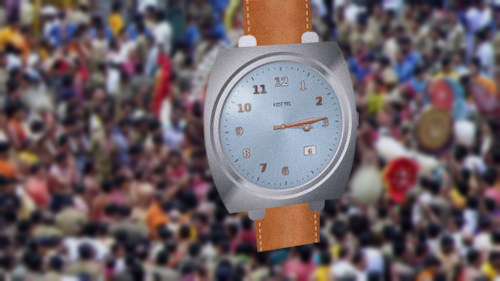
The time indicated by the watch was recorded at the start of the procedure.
3:14
